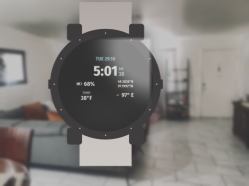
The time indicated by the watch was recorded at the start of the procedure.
5:01
